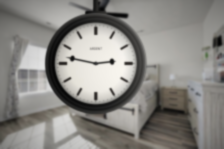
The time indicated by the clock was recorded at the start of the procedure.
2:47
